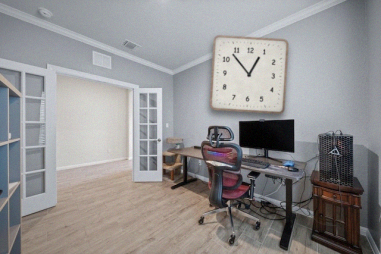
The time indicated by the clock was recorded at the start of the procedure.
12:53
